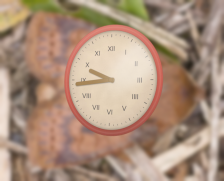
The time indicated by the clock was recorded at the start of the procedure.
9:44
